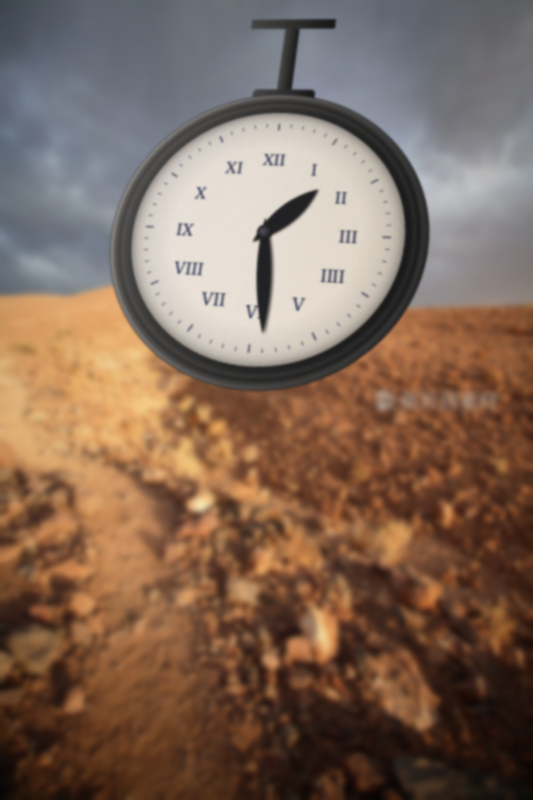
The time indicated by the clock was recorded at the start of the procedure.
1:29
